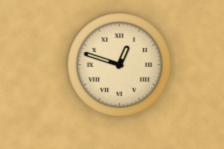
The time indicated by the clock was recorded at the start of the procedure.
12:48
